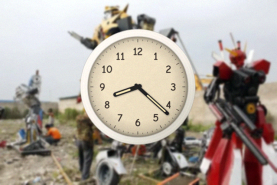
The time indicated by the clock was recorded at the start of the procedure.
8:22
